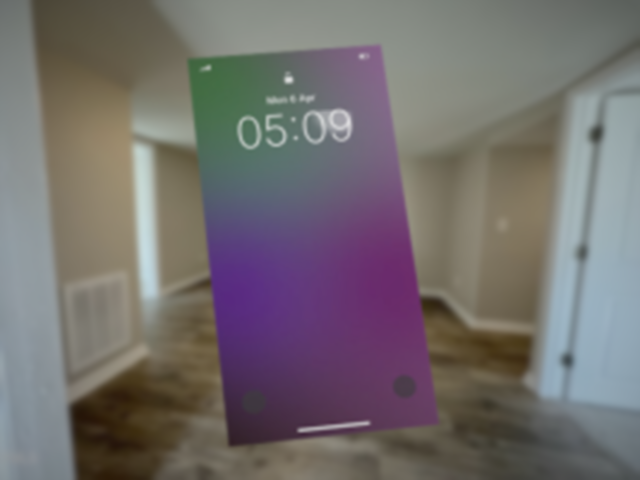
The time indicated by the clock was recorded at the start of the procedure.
5:09
